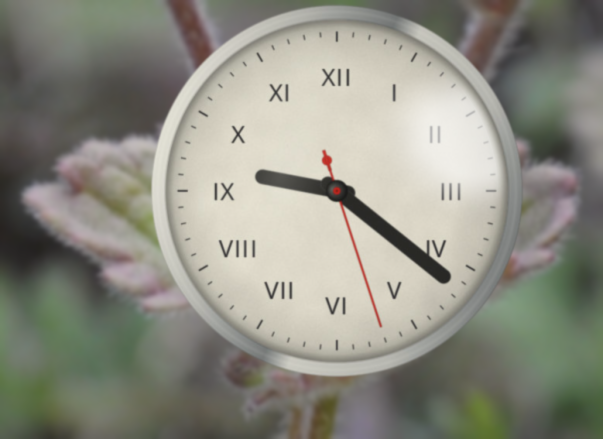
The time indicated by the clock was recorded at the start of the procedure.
9:21:27
